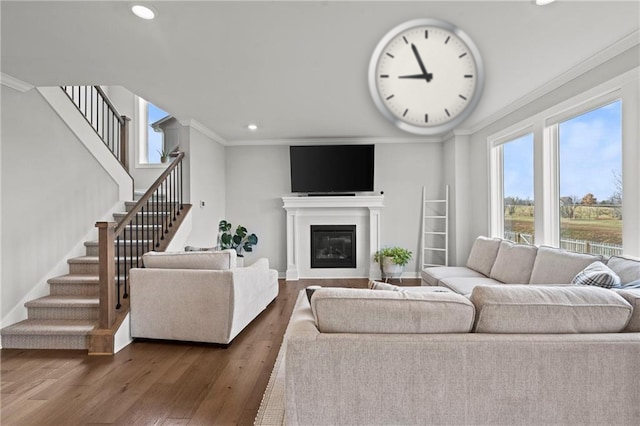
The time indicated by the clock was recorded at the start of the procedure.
8:56
